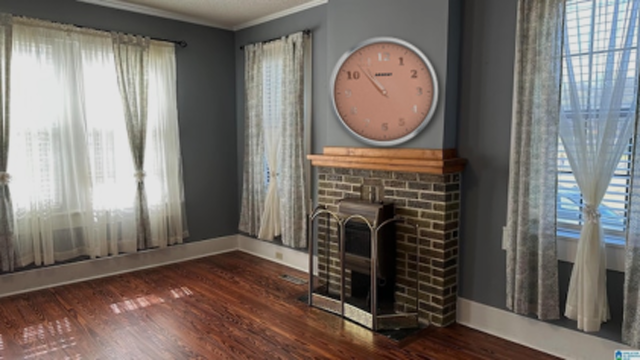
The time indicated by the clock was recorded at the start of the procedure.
10:53
